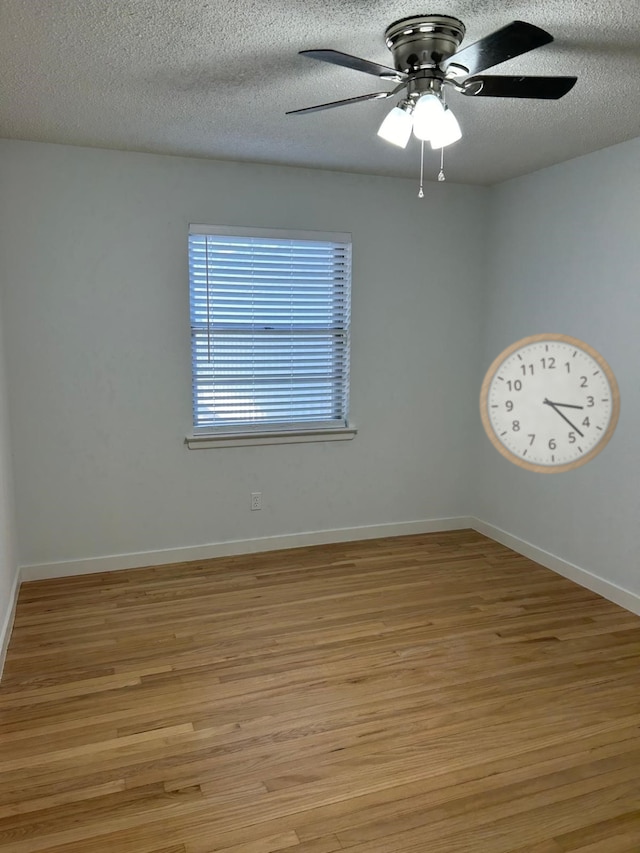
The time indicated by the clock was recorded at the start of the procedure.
3:23
